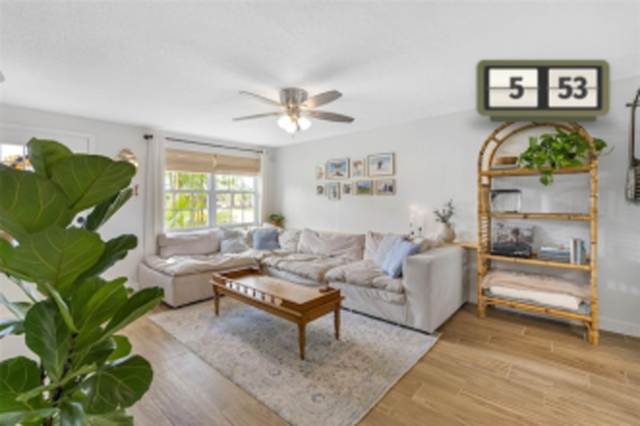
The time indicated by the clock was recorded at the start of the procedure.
5:53
